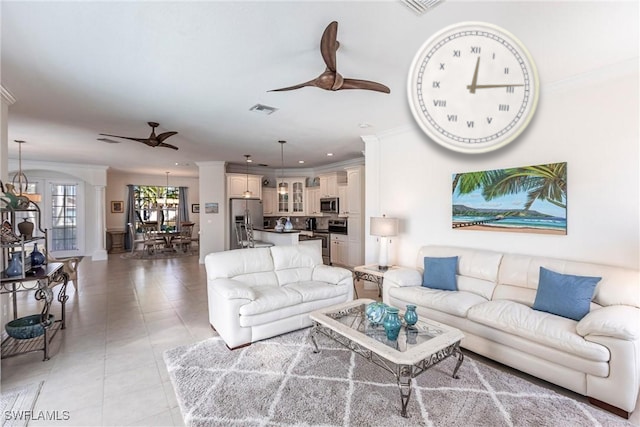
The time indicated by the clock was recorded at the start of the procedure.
12:14
